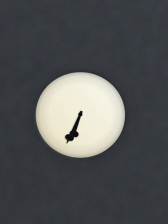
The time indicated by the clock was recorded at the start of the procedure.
6:34
